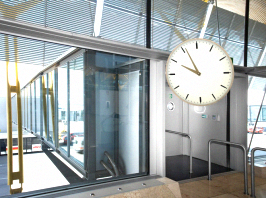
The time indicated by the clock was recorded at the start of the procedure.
9:56
